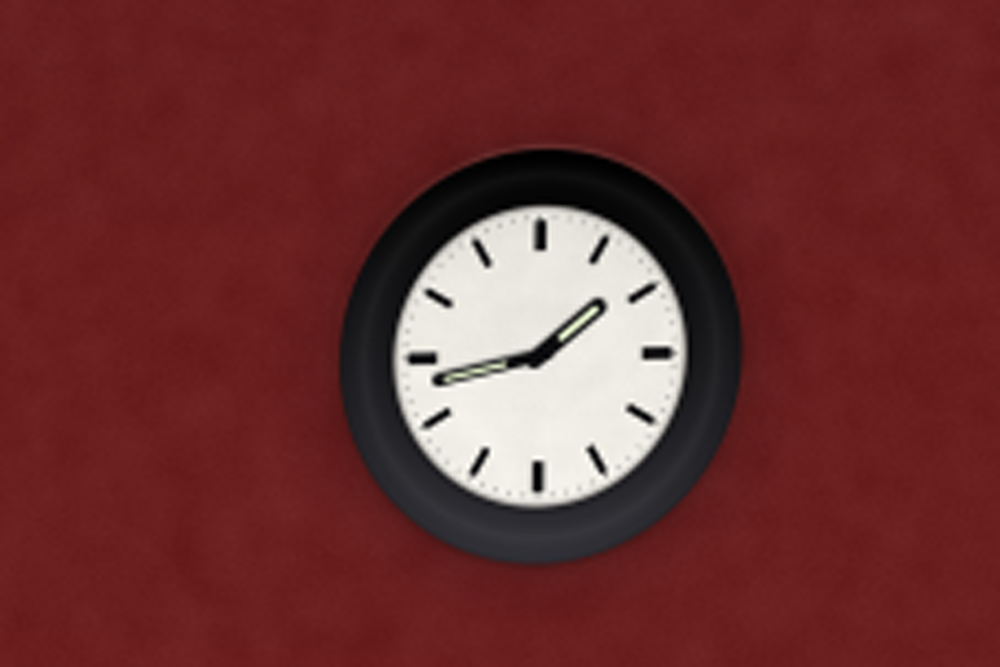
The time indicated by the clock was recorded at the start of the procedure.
1:43
